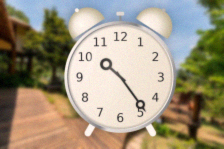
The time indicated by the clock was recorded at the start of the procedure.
10:24
